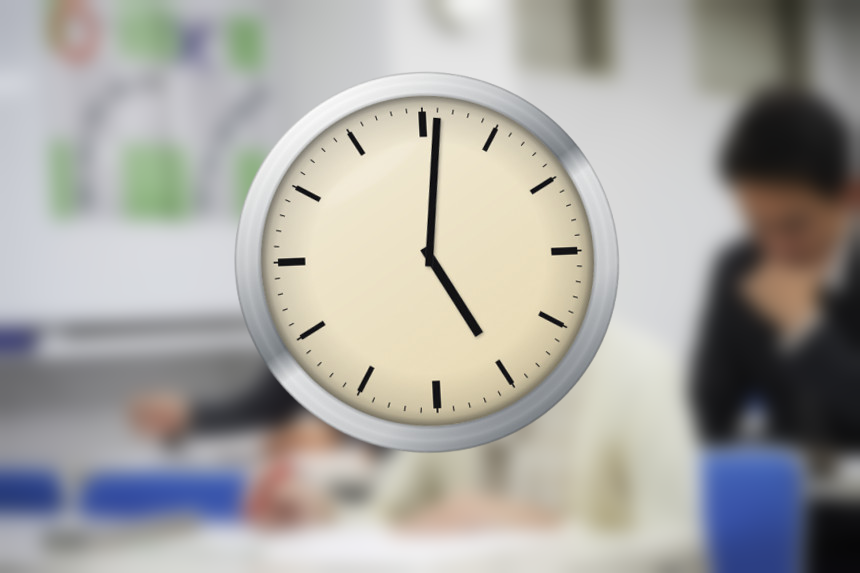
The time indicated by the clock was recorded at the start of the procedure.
5:01
